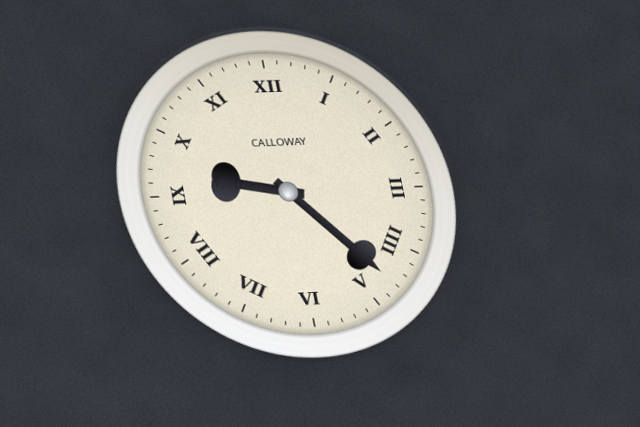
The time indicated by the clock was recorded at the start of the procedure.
9:23
